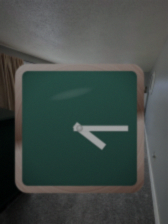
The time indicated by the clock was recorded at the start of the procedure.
4:15
